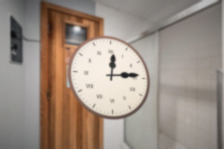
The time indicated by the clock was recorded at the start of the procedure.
12:14
